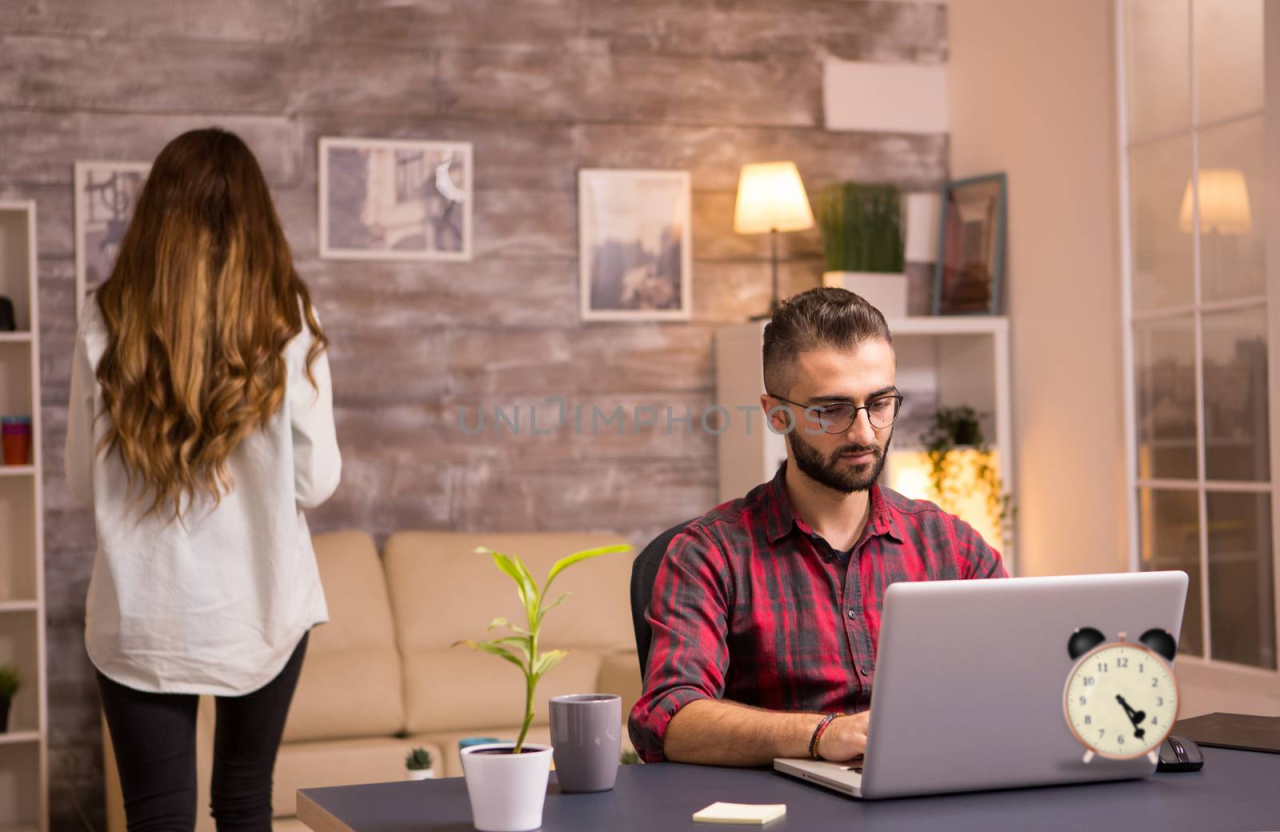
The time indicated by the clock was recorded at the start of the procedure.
4:25
